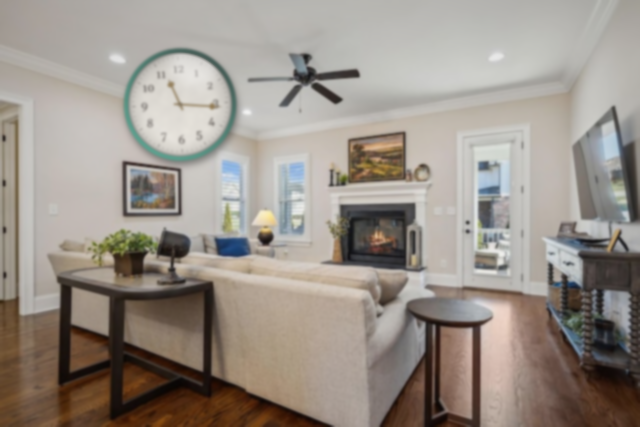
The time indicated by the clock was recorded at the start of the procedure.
11:16
